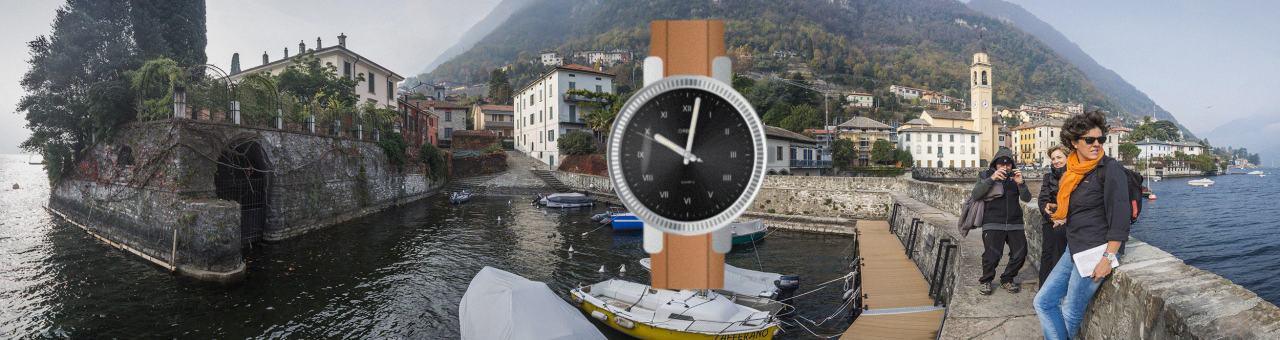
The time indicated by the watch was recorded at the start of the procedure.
10:01:49
